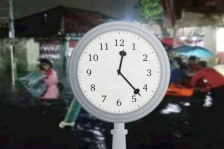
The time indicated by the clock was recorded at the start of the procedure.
12:23
